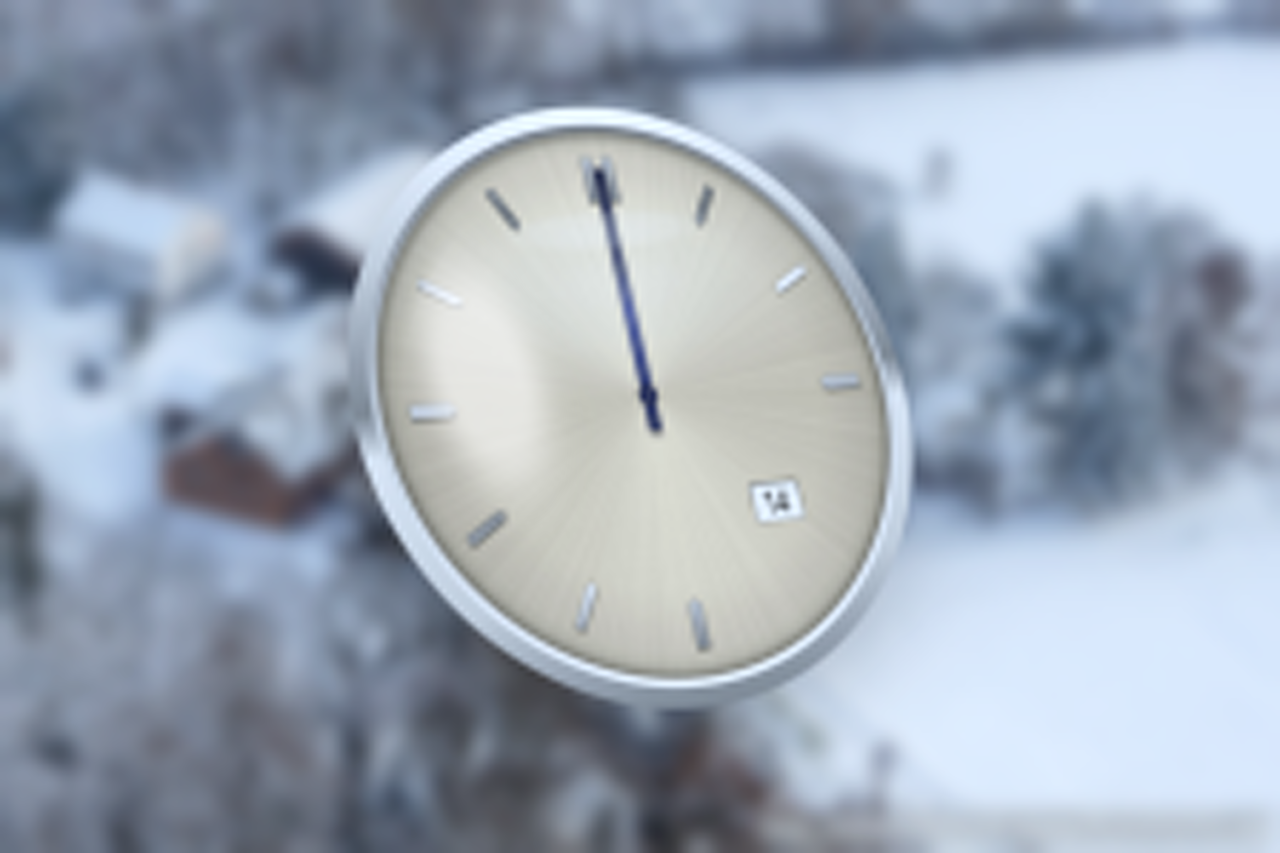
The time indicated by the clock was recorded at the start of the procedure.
12:00
